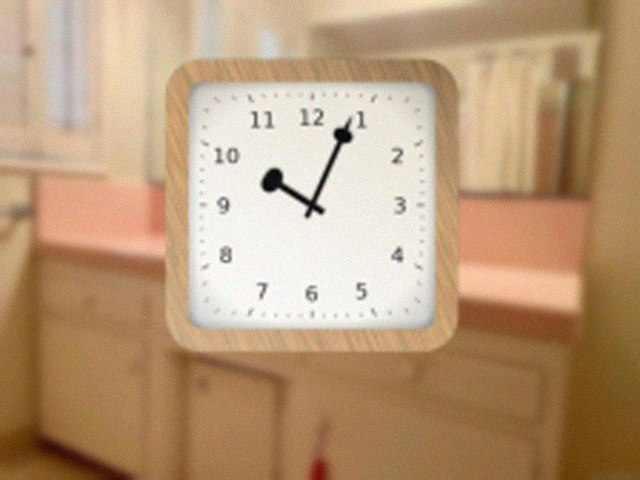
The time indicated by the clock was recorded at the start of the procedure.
10:04
